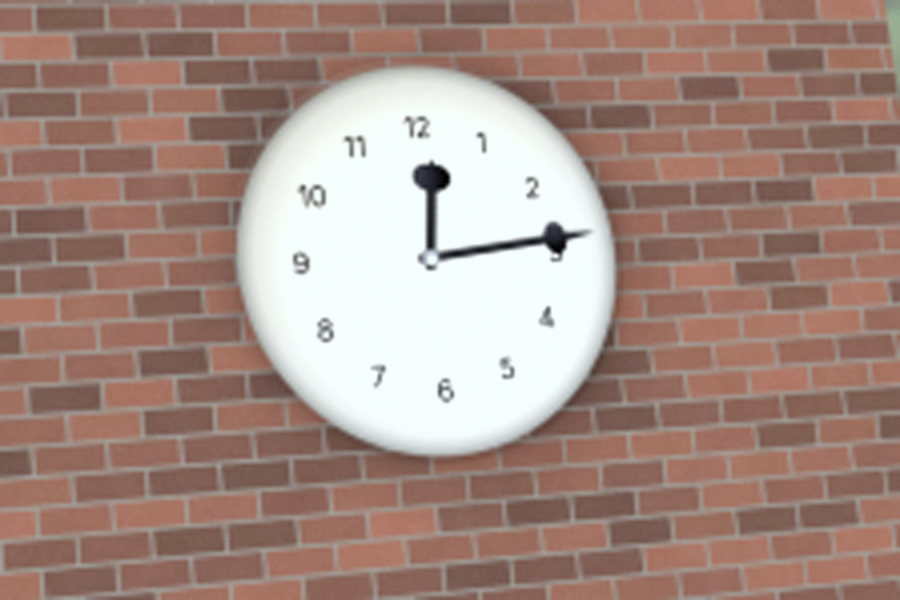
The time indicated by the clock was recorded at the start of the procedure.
12:14
